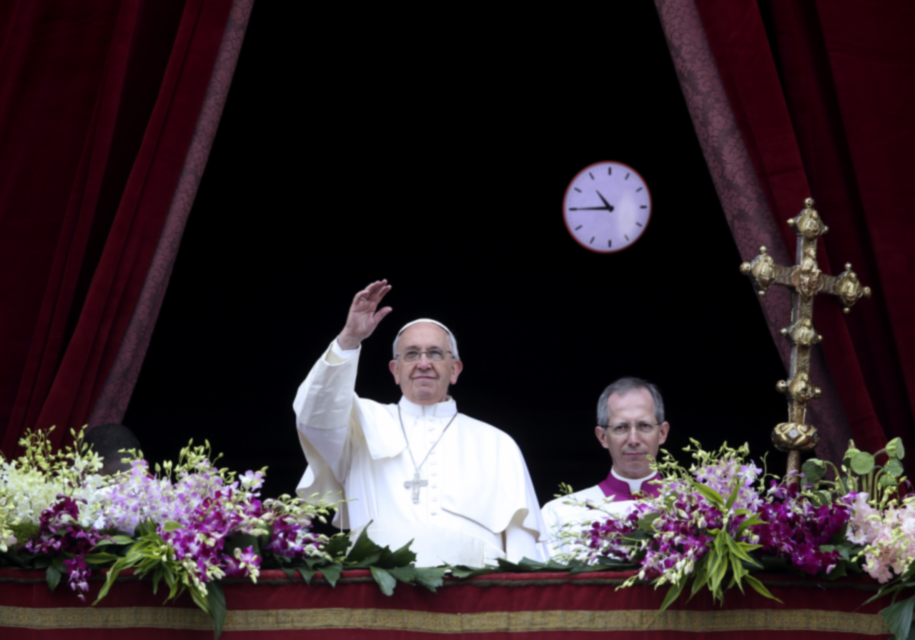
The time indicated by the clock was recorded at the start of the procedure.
10:45
